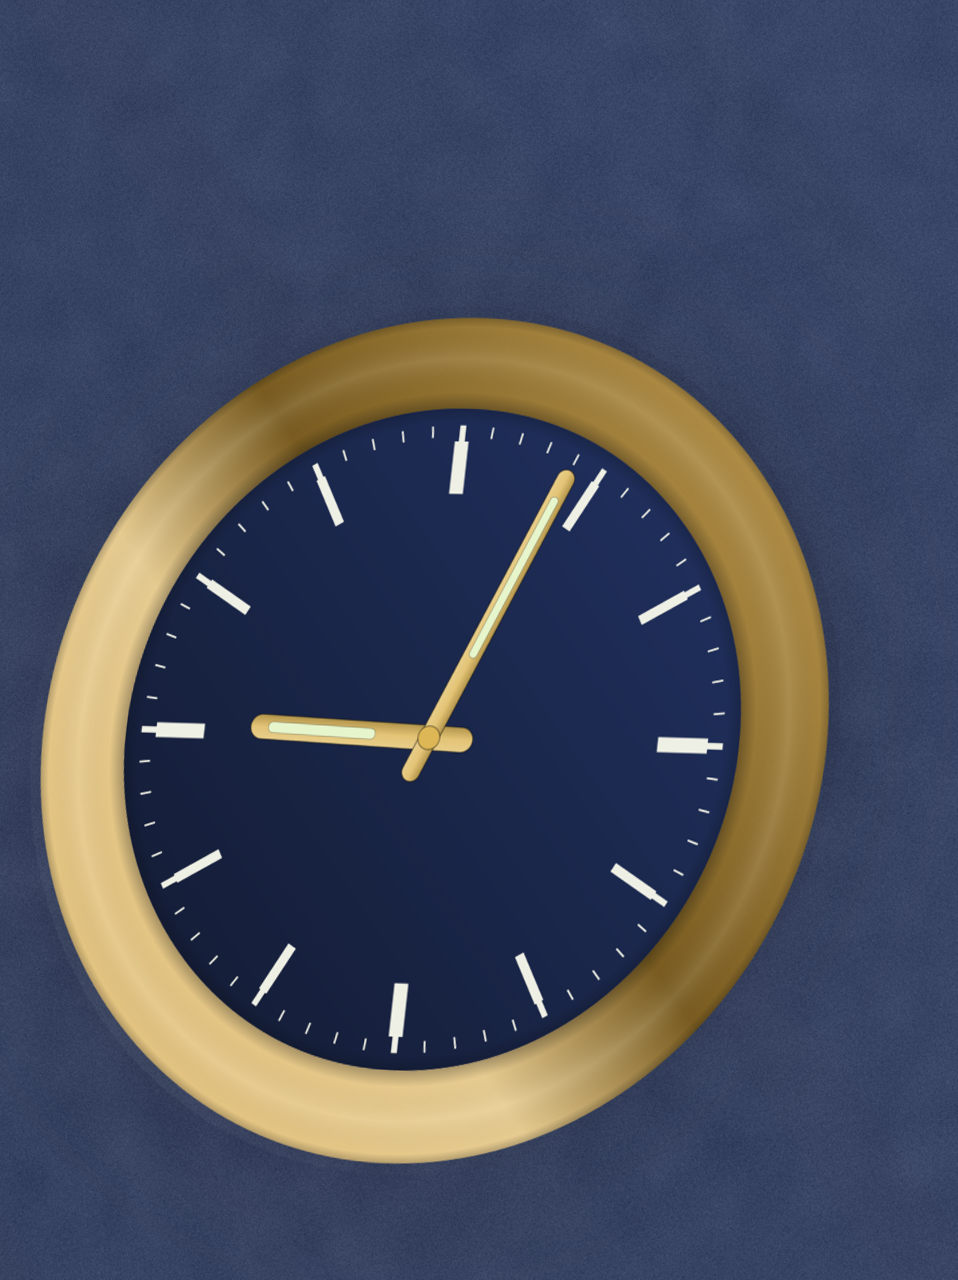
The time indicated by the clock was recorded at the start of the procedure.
9:04
